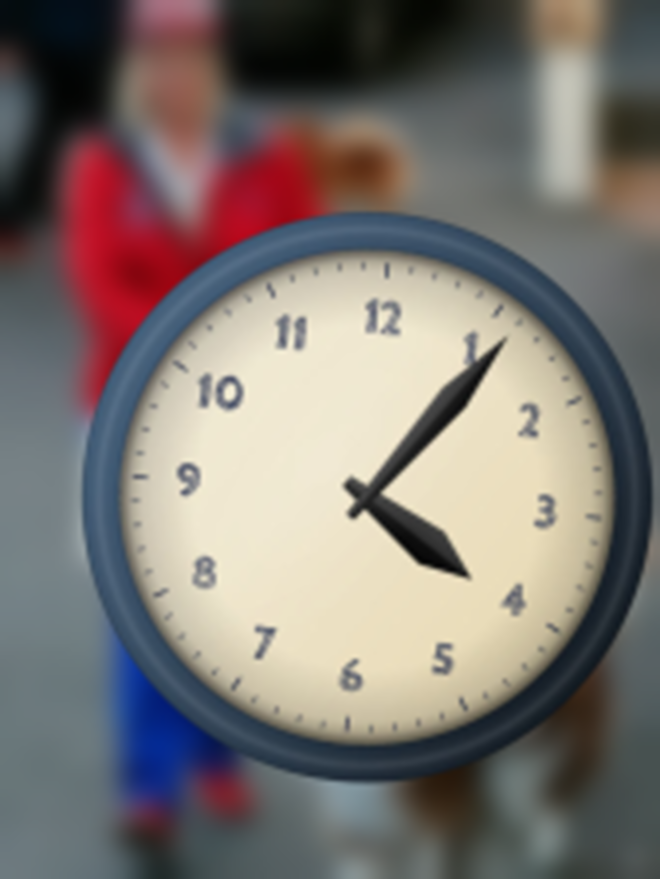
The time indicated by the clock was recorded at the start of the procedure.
4:06
